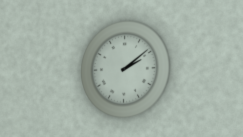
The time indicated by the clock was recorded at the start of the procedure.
2:09
